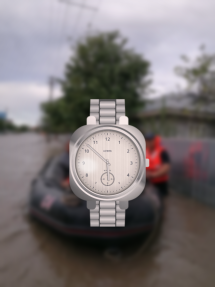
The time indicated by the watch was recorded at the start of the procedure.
5:52
